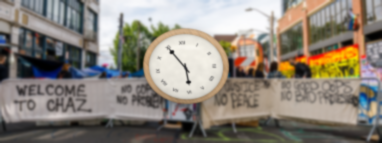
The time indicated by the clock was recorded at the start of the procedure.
5:55
